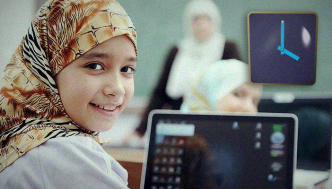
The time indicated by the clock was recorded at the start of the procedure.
4:00
